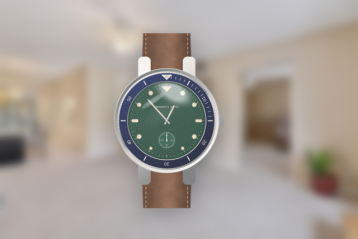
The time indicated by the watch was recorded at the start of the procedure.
12:53
